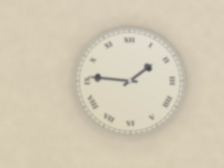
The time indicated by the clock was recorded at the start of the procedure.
1:46
